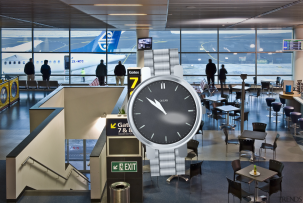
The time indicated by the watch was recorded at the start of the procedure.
10:52
